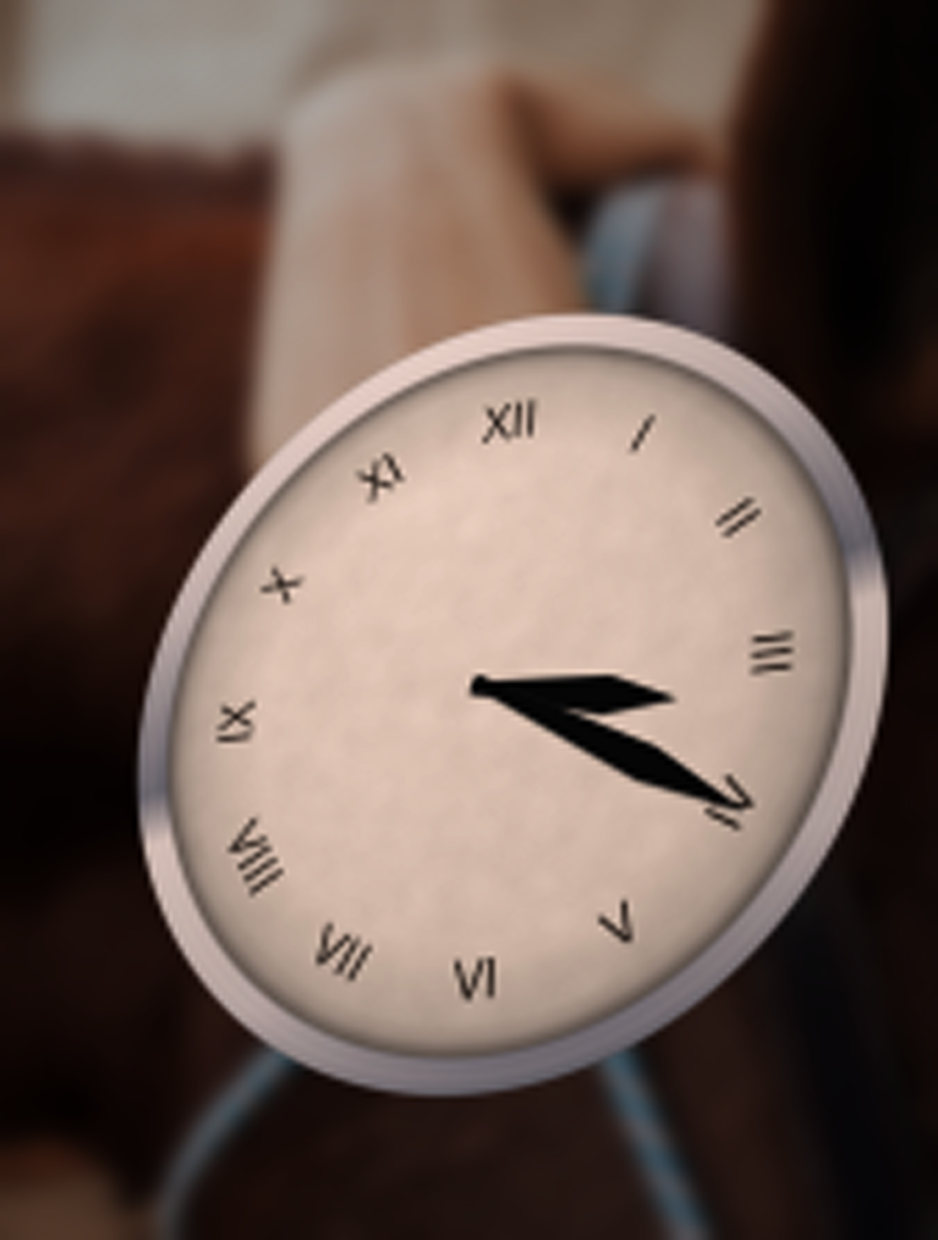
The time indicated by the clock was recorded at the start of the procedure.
3:20
